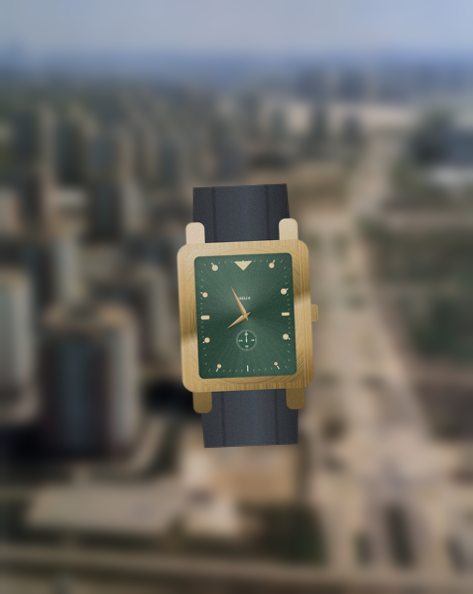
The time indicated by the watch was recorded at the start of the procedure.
7:56
